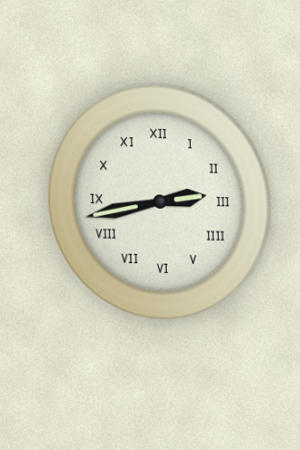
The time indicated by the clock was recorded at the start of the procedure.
2:43
